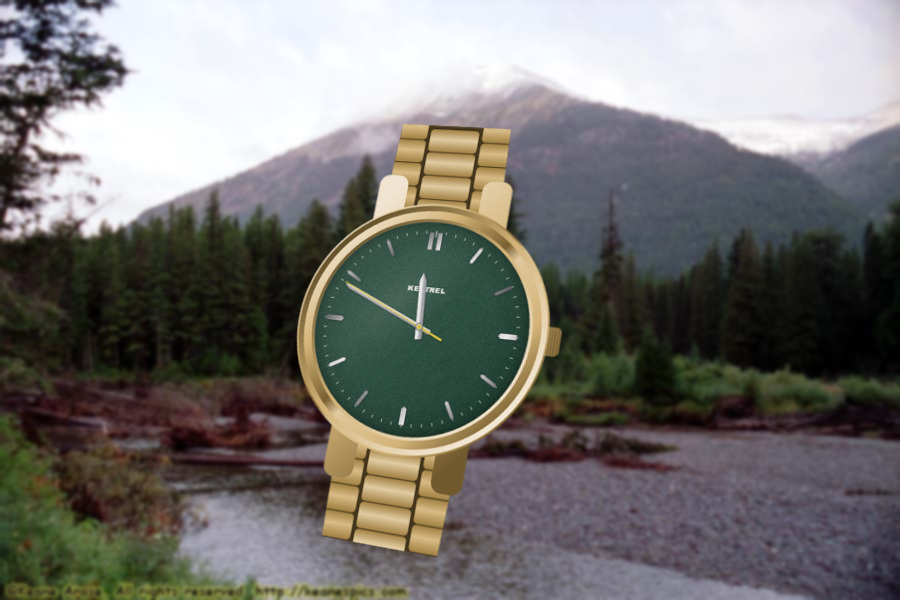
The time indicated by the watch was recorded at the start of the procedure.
11:48:49
